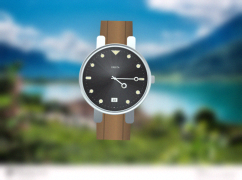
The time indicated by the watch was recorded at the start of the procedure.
4:15
